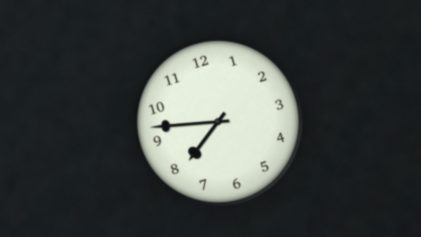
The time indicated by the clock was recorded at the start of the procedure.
7:47
